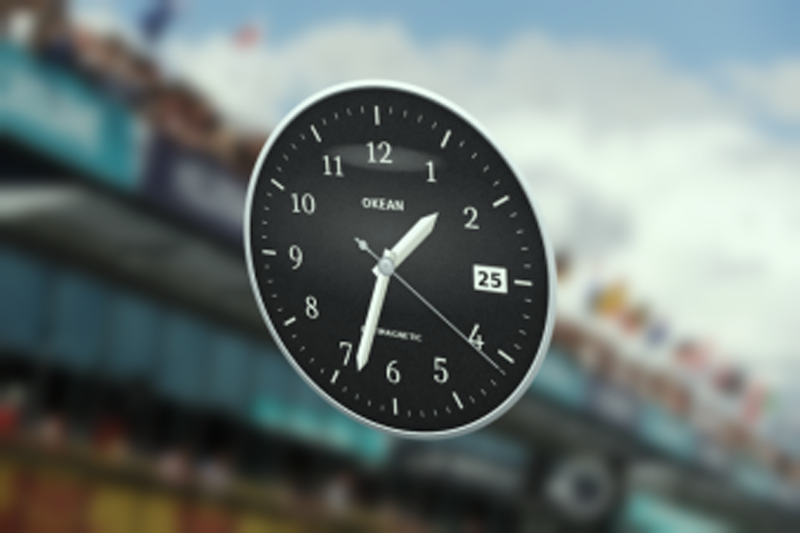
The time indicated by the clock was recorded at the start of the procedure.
1:33:21
